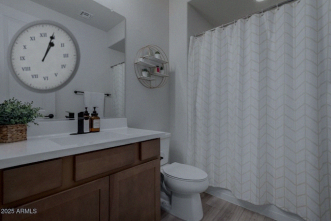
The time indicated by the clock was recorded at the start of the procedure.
1:04
